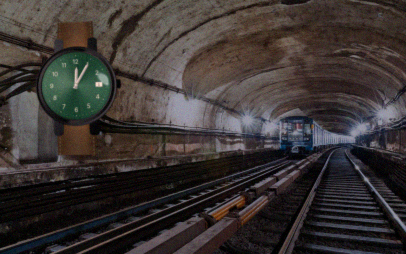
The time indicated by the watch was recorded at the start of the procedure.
12:05
